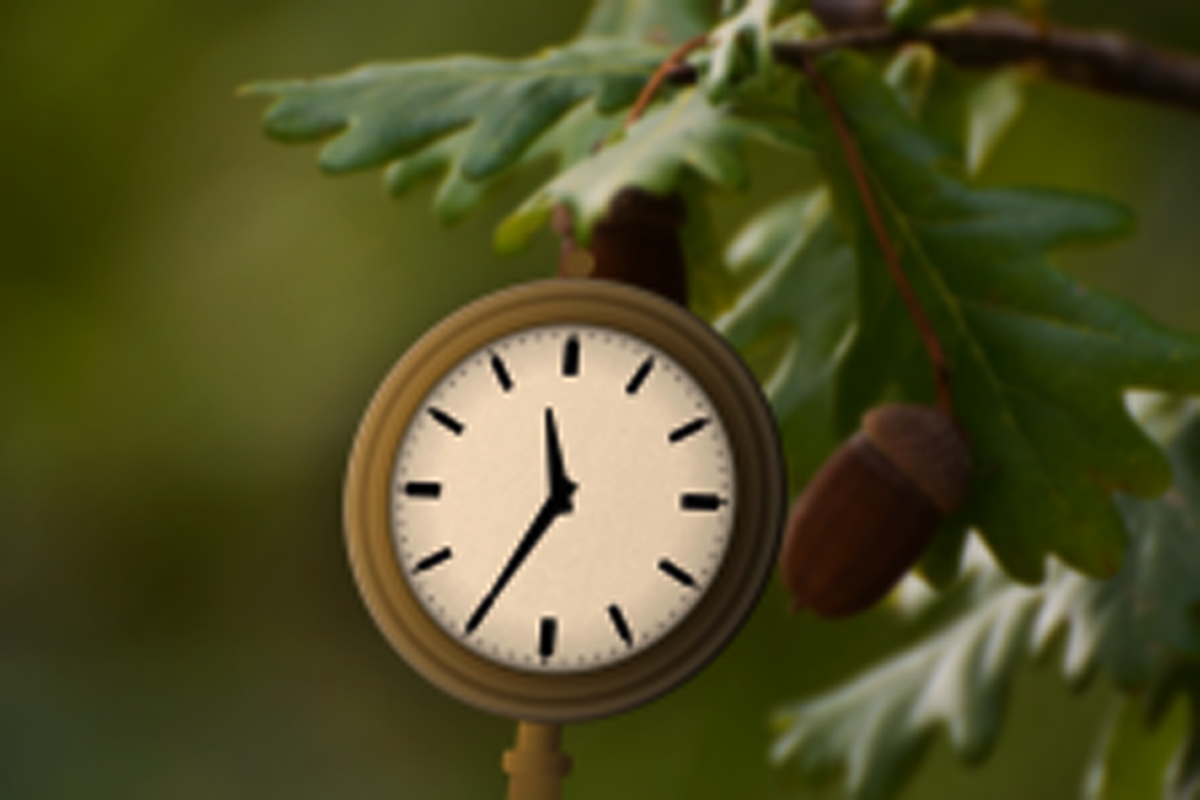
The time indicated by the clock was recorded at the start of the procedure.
11:35
